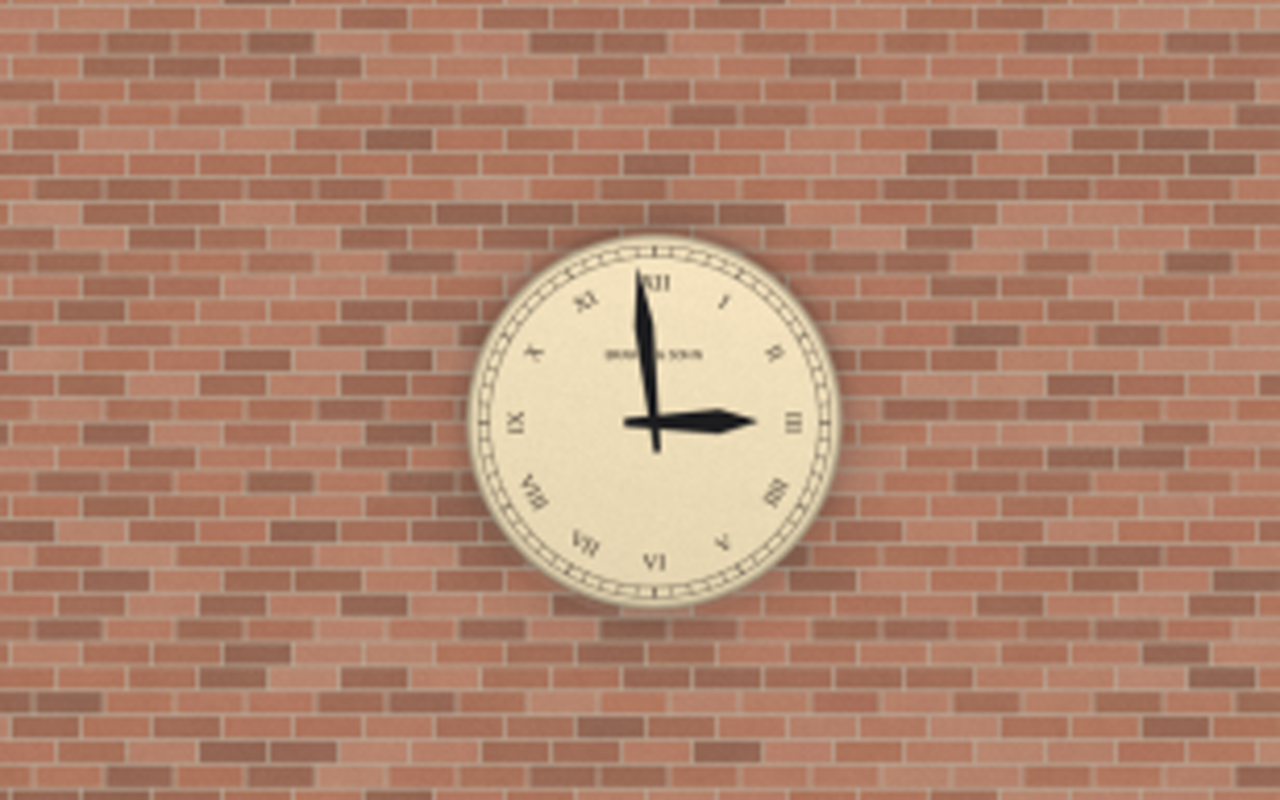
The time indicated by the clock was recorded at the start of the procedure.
2:59
